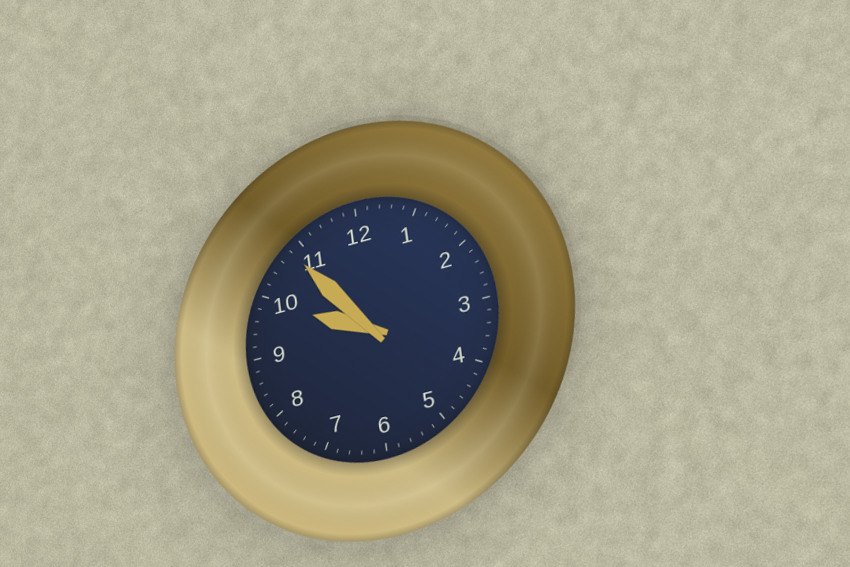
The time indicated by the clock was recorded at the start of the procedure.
9:54
